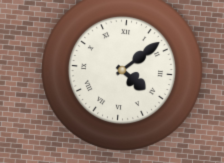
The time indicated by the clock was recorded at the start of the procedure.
4:08
